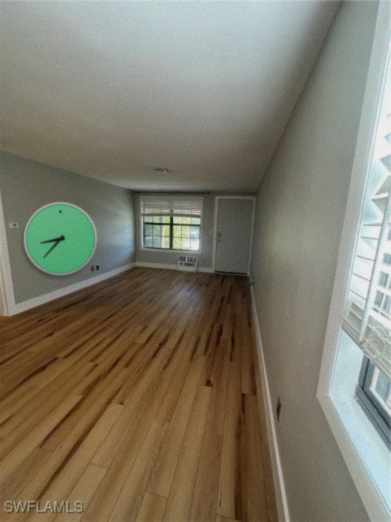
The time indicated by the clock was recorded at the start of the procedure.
8:37
